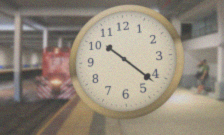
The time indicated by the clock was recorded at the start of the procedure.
10:22
